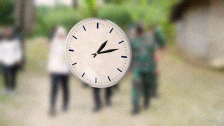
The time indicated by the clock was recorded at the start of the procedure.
1:12
